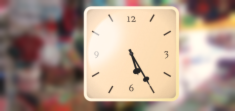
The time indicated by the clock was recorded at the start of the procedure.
5:25
